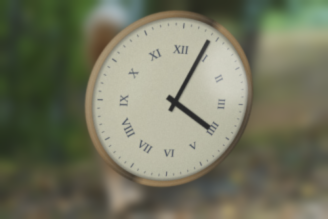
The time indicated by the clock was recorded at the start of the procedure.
4:04
